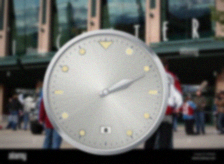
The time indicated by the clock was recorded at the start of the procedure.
2:11
